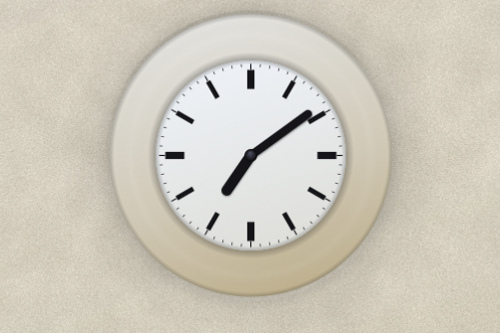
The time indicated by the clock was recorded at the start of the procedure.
7:09
